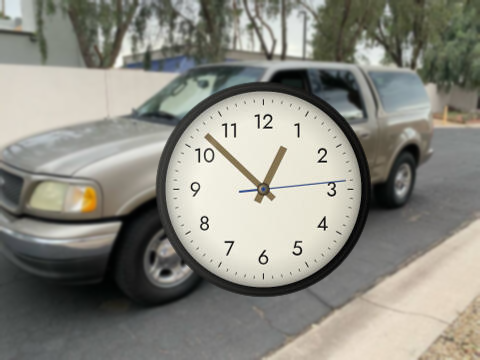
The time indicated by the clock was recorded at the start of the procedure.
12:52:14
